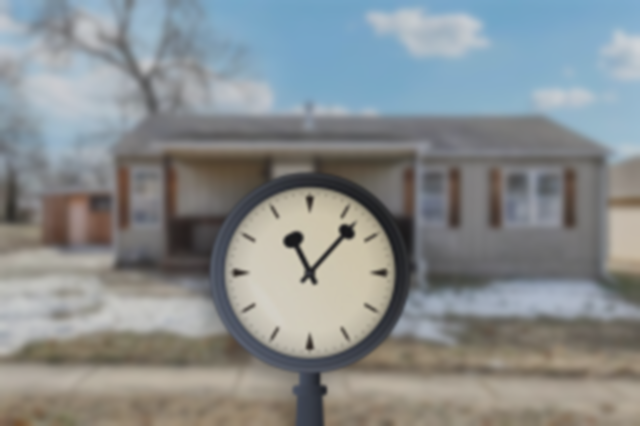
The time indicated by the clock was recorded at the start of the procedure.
11:07
